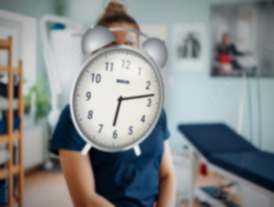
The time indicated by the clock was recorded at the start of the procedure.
6:13
